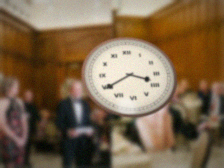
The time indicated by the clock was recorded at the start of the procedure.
3:40
